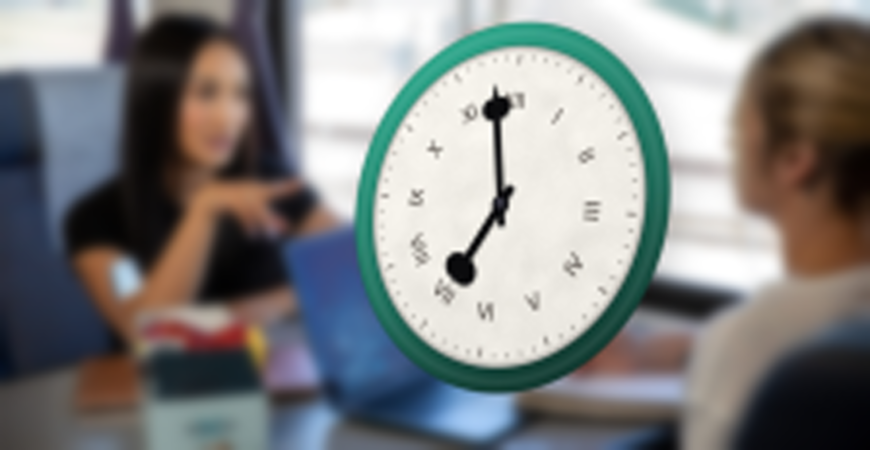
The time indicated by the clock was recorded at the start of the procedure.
6:58
